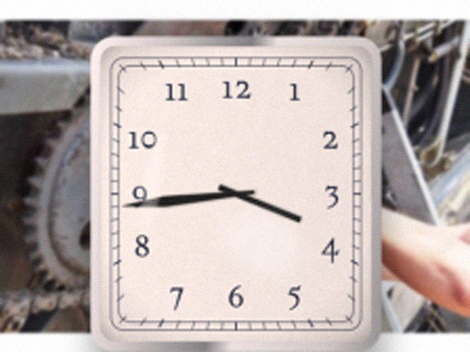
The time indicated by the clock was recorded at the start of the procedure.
3:44
